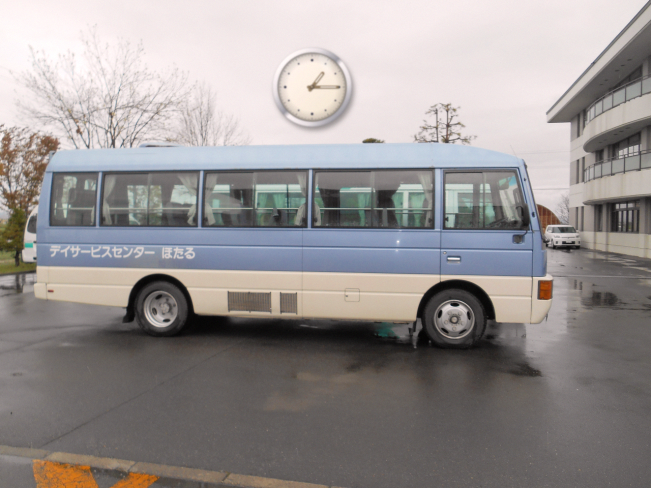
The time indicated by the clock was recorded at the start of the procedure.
1:15
